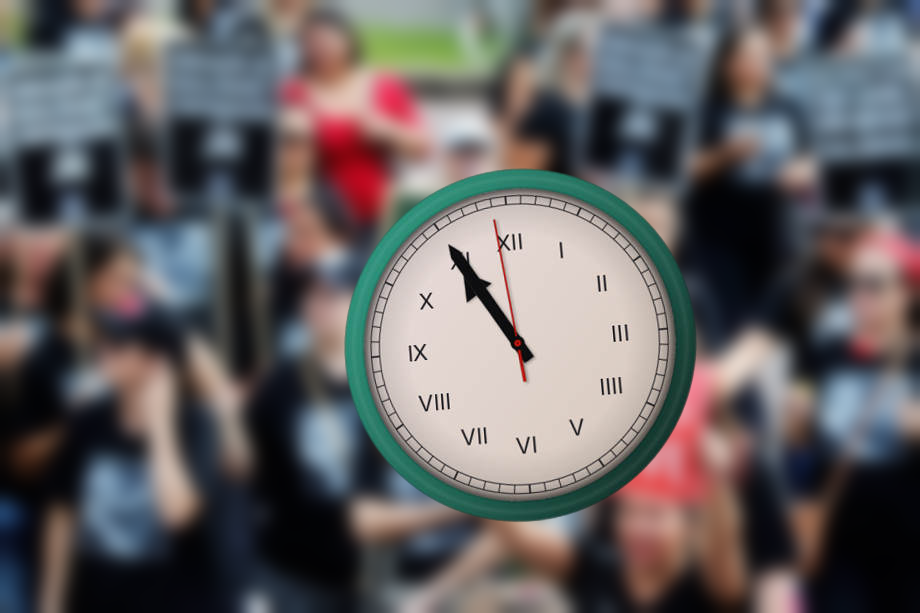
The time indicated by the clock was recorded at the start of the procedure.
10:54:59
